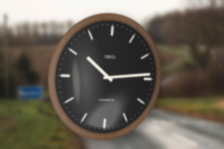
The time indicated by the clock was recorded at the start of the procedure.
10:14
